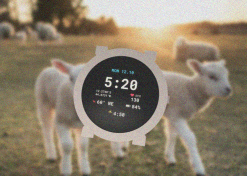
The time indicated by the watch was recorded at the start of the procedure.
5:20
